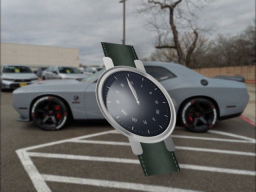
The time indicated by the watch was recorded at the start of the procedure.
11:59
